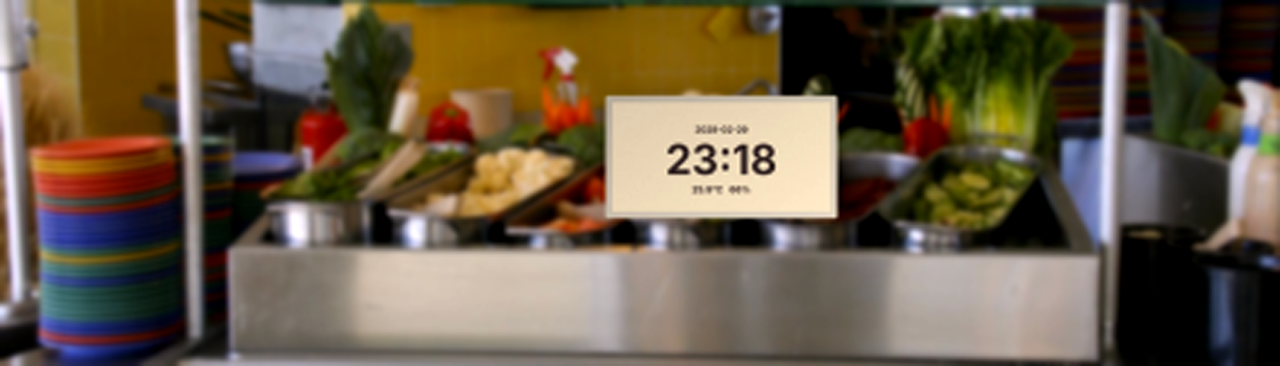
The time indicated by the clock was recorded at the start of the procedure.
23:18
